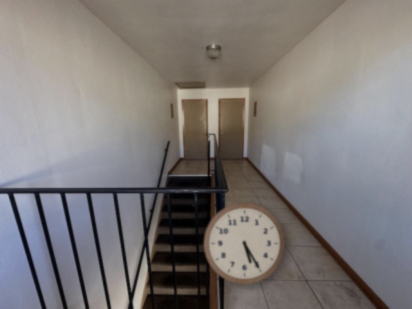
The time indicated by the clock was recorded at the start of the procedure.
5:25
